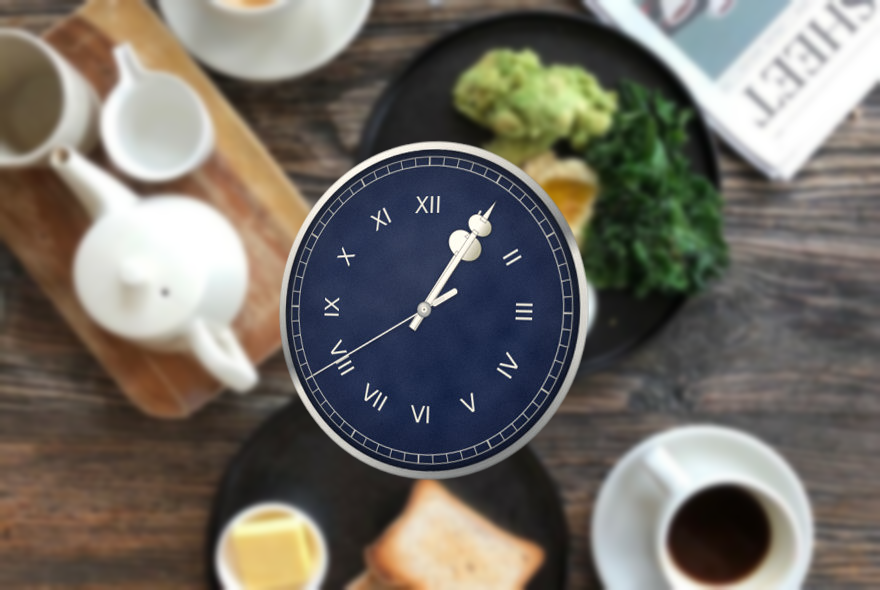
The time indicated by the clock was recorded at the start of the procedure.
1:05:40
